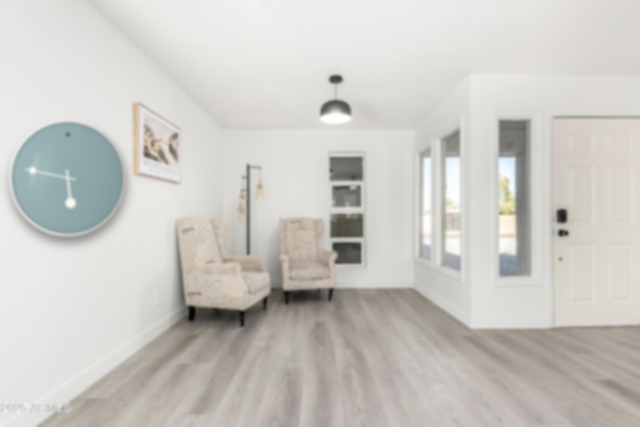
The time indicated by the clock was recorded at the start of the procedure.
5:47
